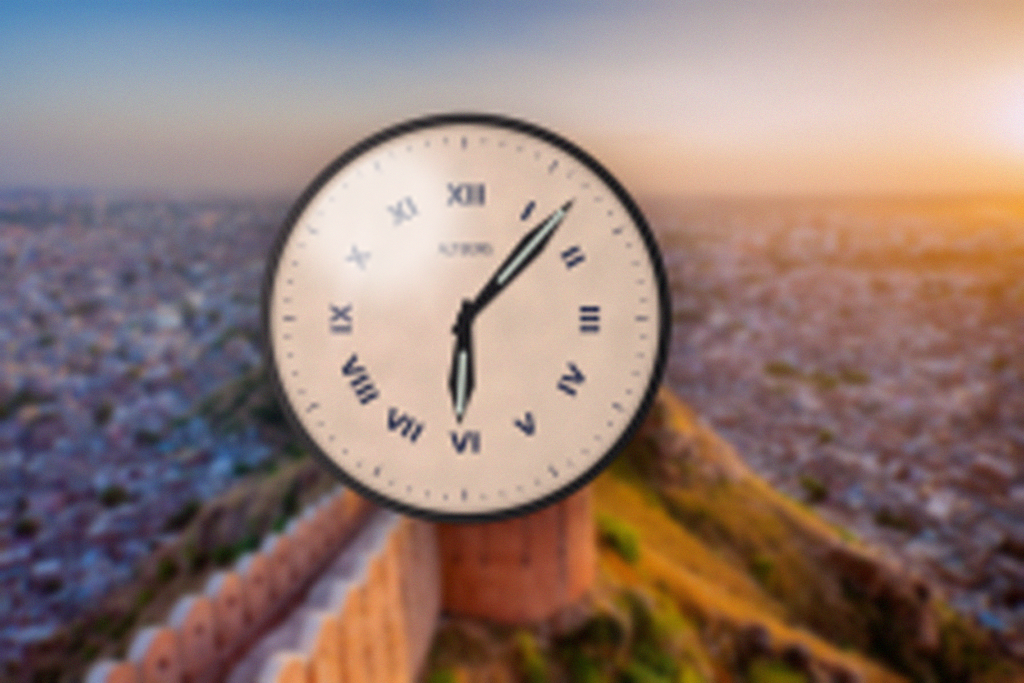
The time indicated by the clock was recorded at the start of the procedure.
6:07
